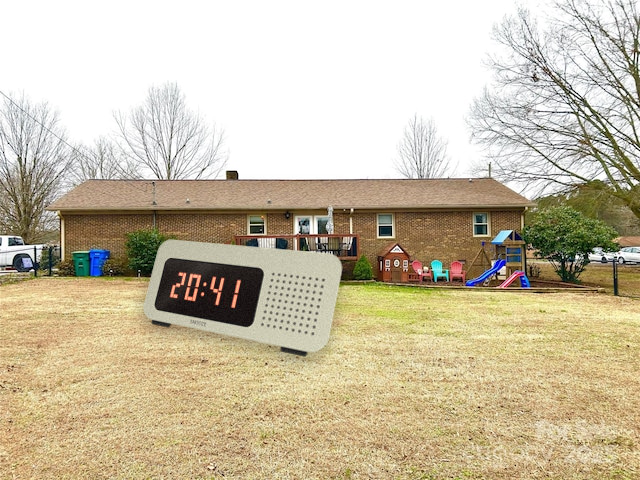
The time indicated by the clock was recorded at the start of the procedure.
20:41
